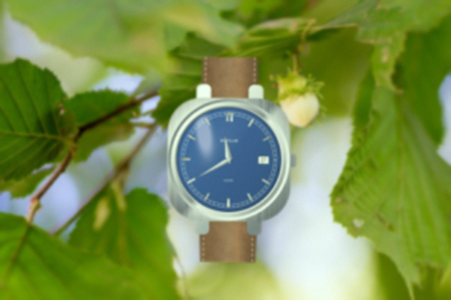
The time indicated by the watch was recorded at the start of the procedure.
11:40
